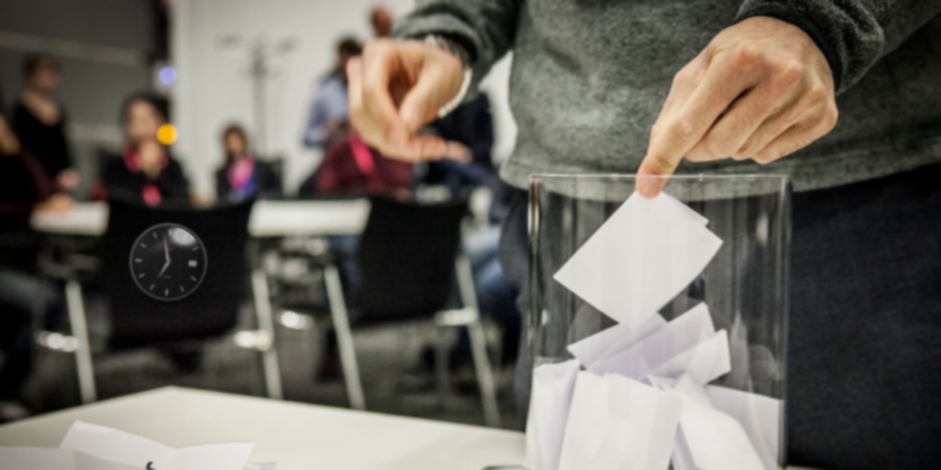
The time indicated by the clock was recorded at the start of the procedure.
6:58
